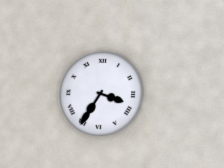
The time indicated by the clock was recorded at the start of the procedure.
3:35
